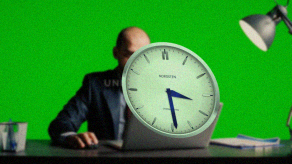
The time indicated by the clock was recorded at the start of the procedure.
3:29
